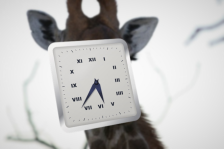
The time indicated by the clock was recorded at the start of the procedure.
5:37
